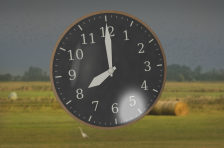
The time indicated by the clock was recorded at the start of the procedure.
8:00
